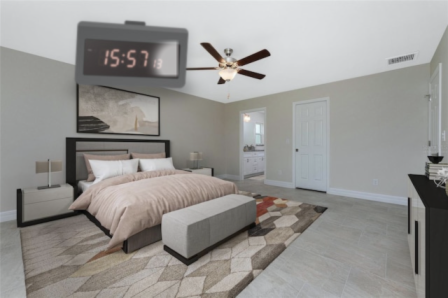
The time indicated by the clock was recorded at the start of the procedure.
15:57
